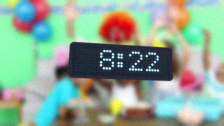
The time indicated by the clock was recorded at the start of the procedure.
8:22
